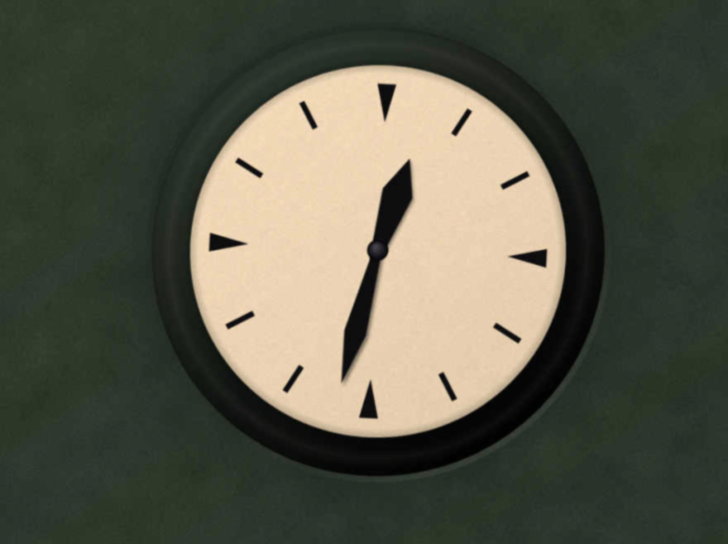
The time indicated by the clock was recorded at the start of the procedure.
12:32
